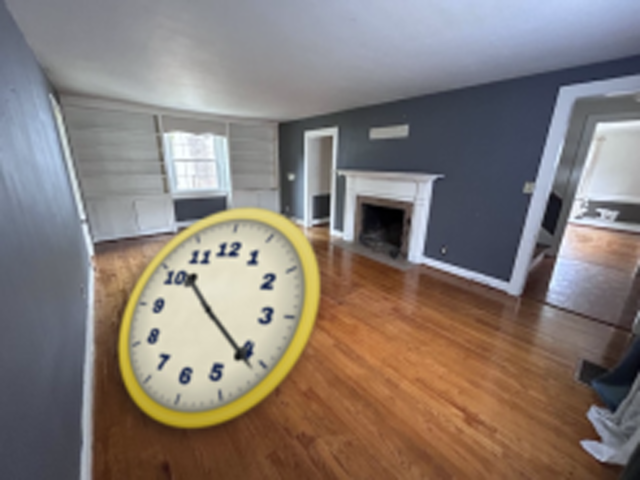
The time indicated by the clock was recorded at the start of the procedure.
10:21
